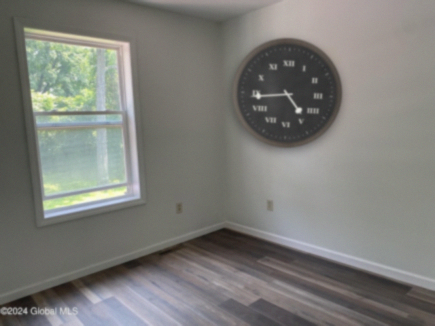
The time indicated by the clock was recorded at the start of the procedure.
4:44
